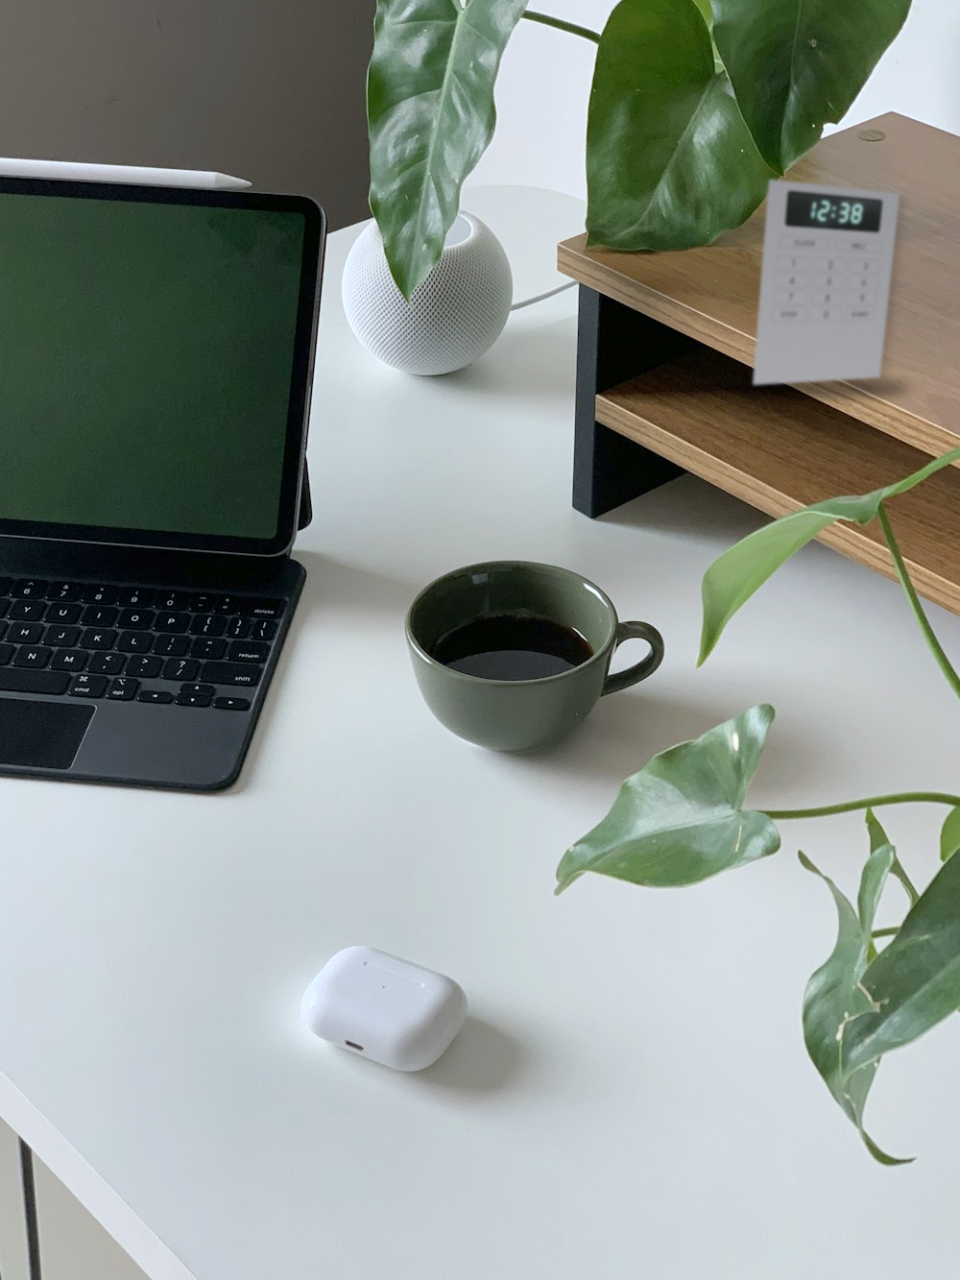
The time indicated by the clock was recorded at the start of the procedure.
12:38
